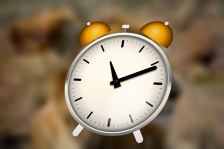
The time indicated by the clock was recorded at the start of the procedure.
11:11
